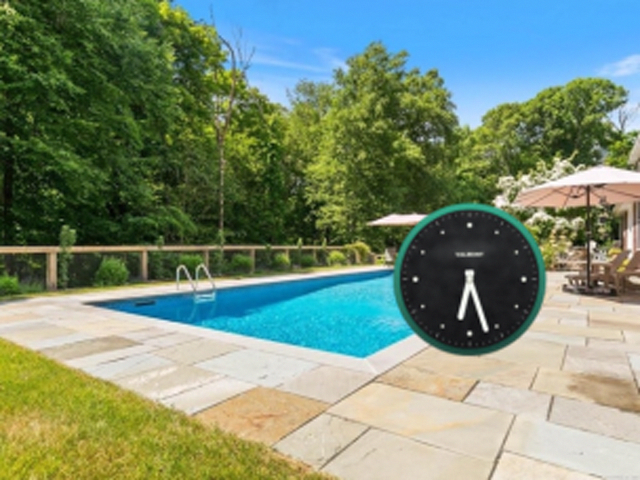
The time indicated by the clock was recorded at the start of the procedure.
6:27
